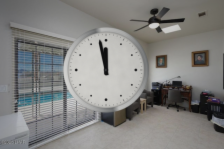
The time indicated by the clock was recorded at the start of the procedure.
11:58
